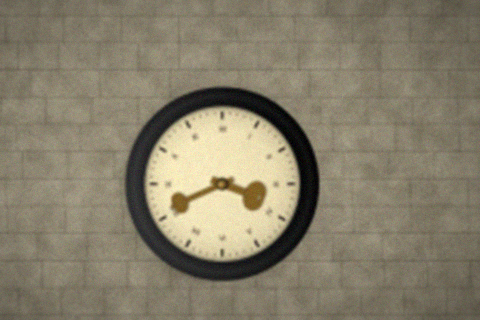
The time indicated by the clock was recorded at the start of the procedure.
3:41
